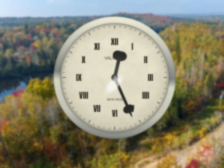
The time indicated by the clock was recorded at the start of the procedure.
12:26
